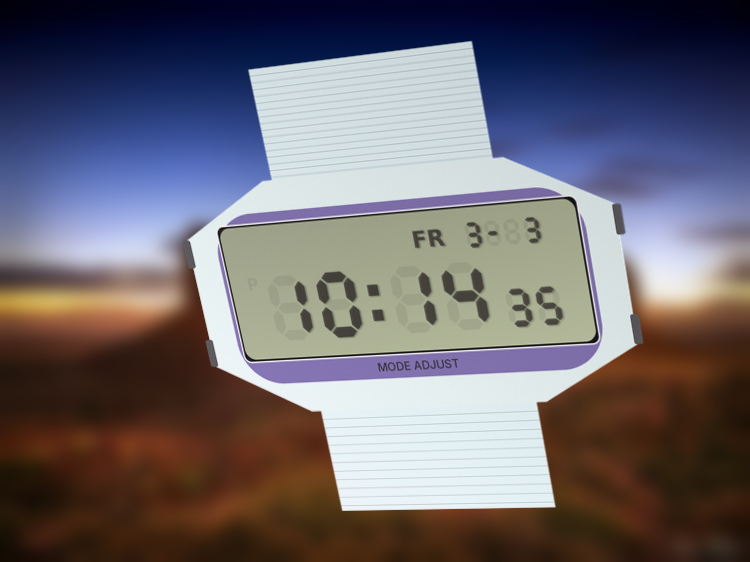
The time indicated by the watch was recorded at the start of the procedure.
10:14:35
